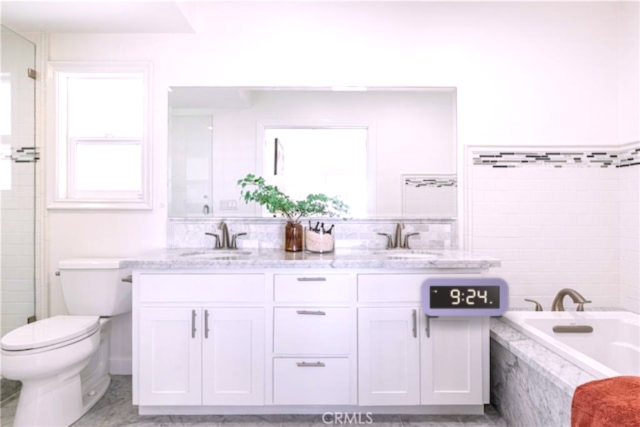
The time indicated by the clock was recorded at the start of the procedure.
9:24
